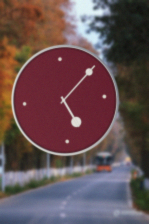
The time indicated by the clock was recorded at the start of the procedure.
5:08
